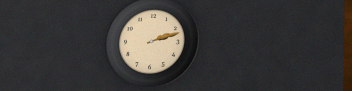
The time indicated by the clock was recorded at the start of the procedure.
2:12
